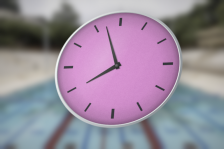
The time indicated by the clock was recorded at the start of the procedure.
7:57
